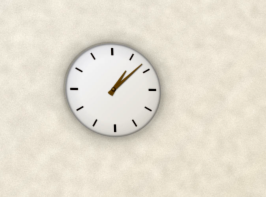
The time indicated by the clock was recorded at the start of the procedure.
1:08
